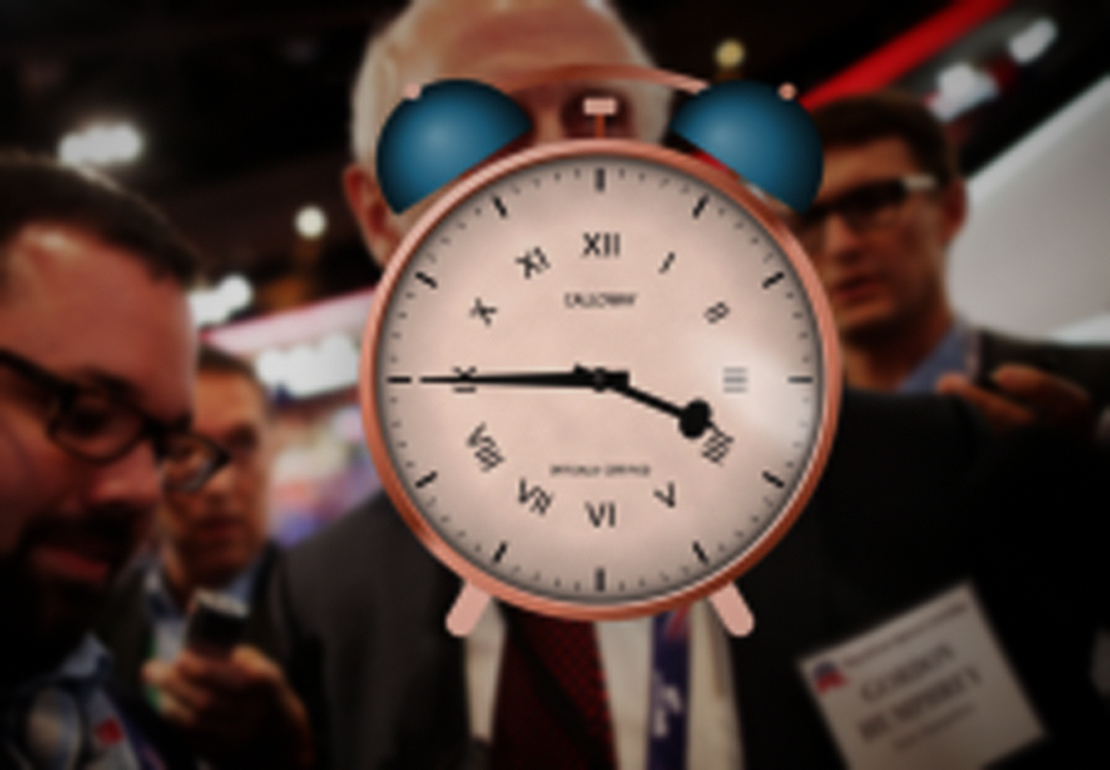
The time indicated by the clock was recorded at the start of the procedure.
3:45
